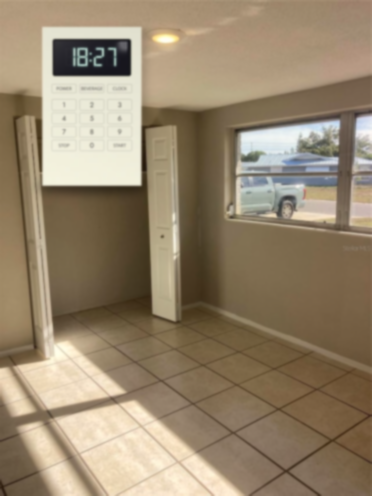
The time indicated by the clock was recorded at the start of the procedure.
18:27
